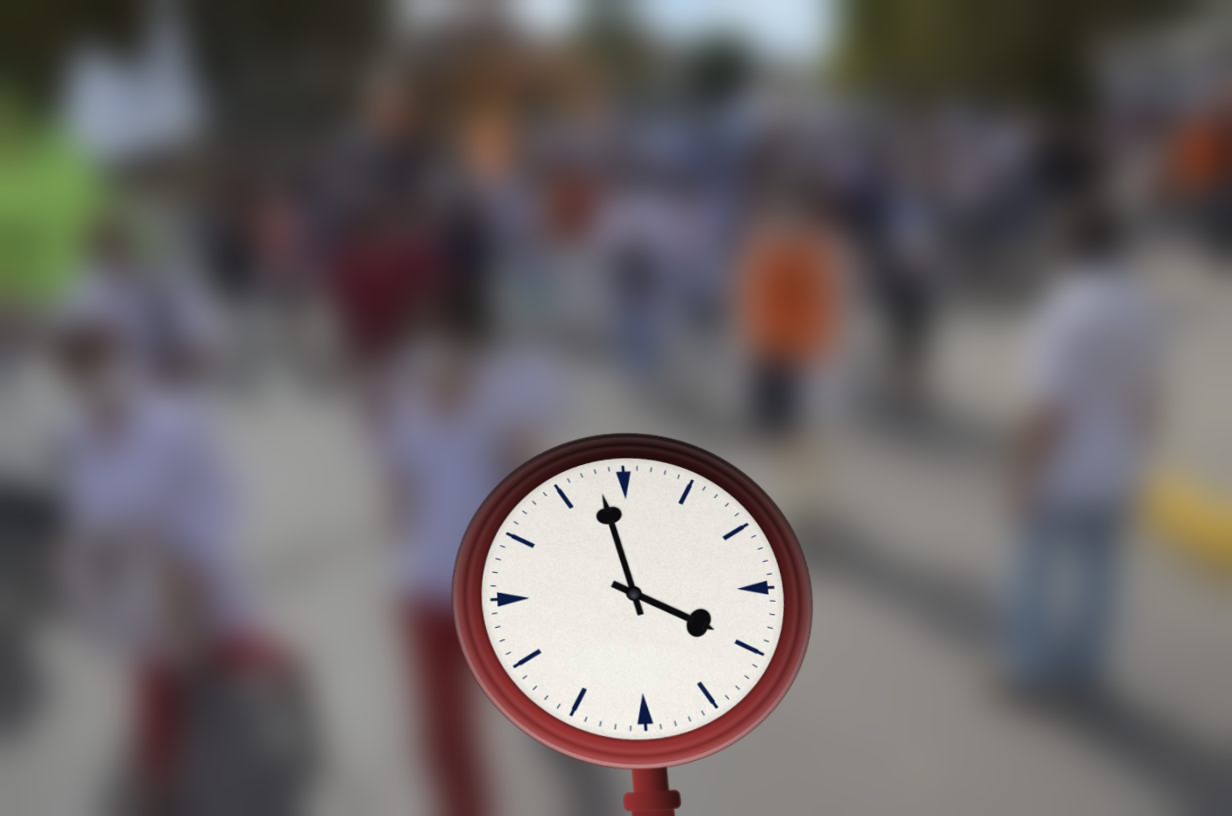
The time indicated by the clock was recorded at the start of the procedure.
3:58
